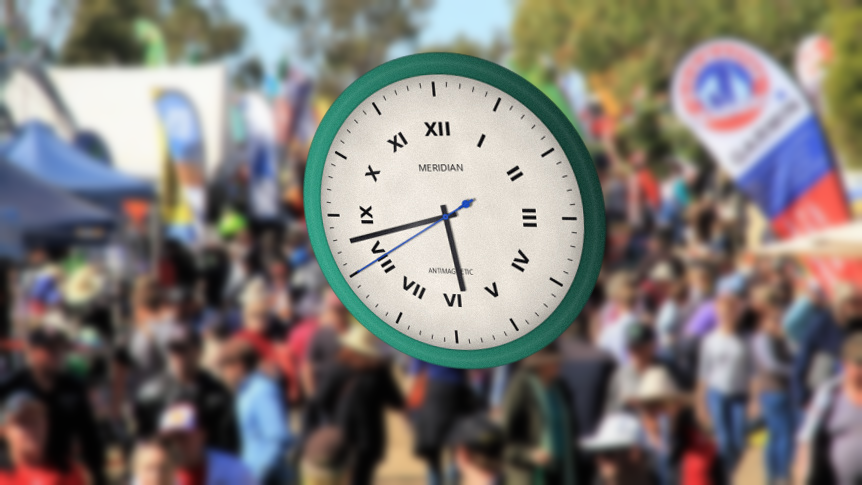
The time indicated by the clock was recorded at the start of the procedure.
5:42:40
